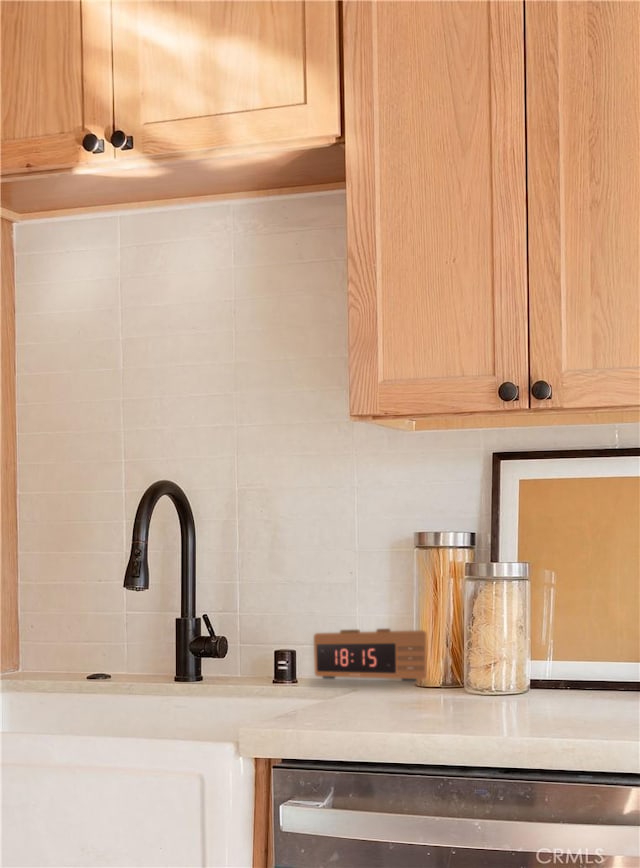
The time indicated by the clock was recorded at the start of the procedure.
18:15
